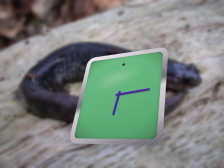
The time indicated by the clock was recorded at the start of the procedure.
6:14
